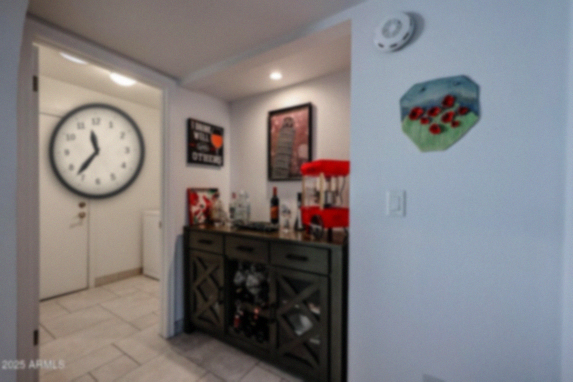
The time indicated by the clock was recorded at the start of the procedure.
11:37
